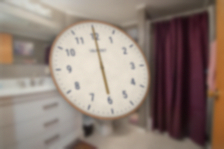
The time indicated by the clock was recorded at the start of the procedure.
6:00
